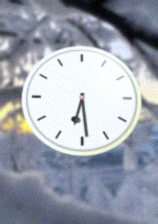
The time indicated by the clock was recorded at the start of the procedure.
6:29
